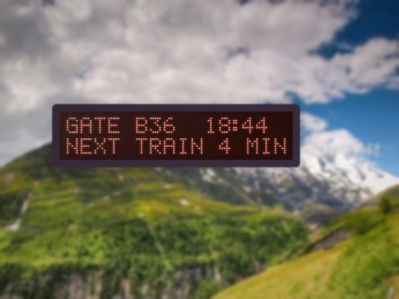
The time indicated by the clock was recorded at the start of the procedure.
18:44
